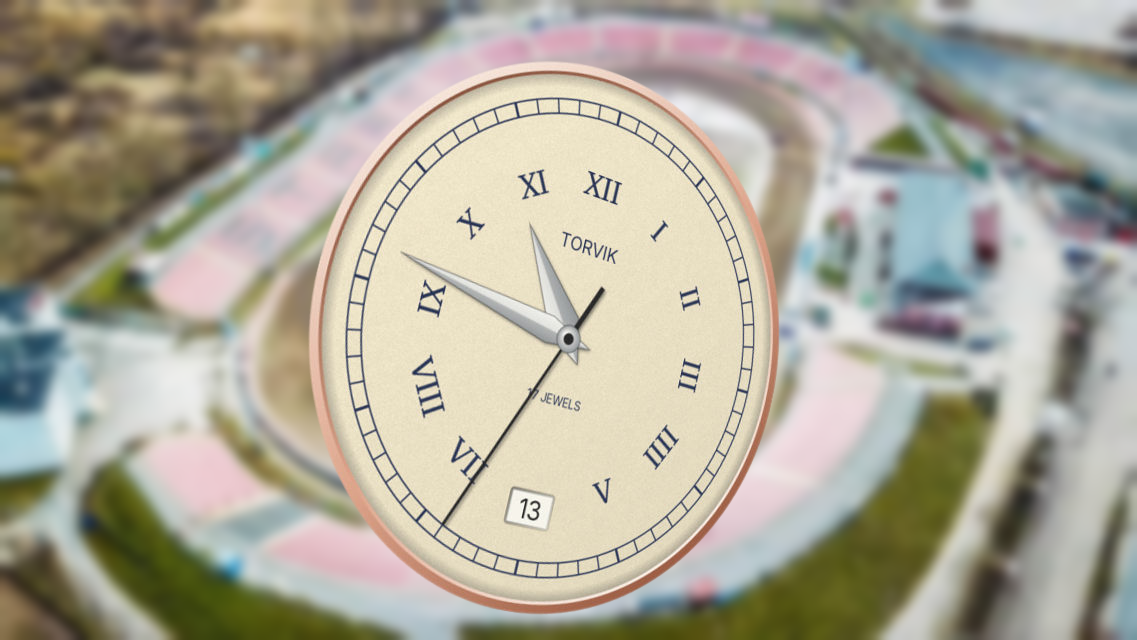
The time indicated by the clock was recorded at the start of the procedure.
10:46:34
